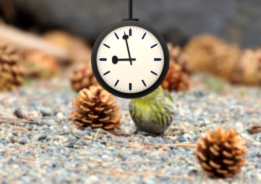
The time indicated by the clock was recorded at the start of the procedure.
8:58
